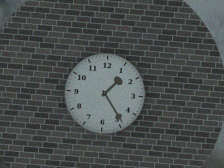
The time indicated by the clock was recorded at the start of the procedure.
1:24
